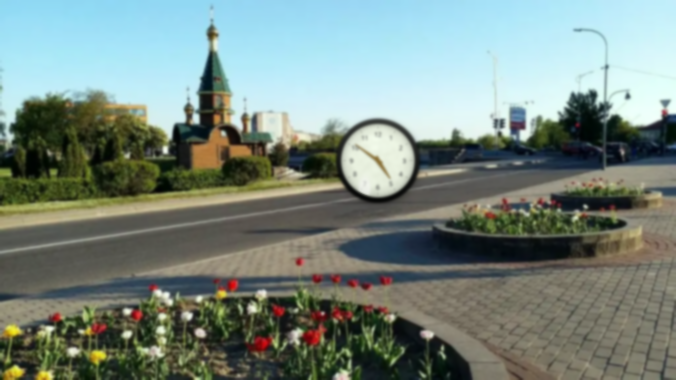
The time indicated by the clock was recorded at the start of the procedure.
4:51
